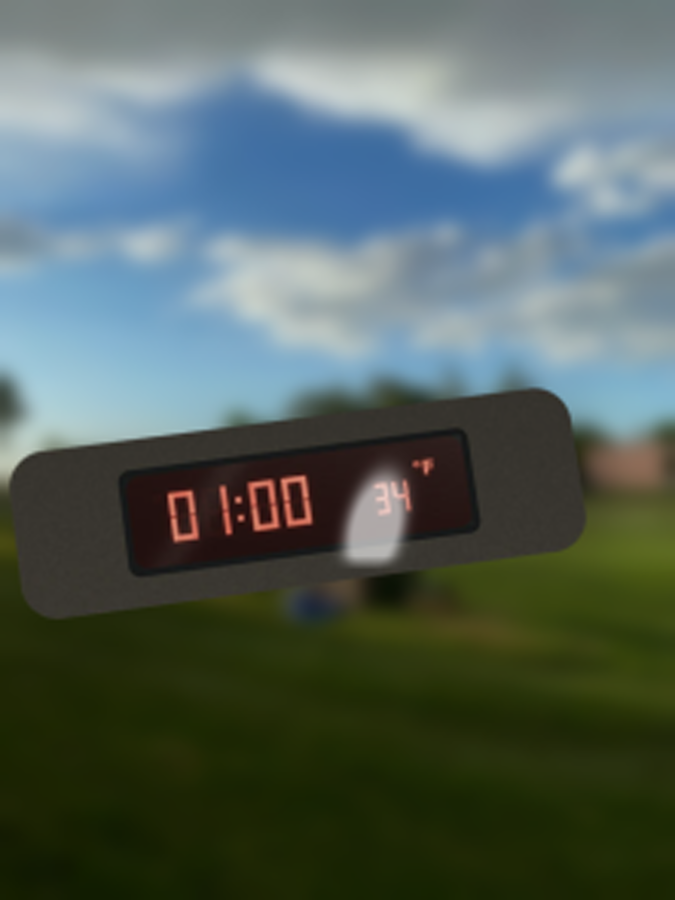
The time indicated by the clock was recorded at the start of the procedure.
1:00
